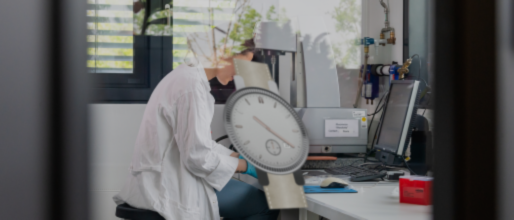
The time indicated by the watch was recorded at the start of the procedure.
10:21
